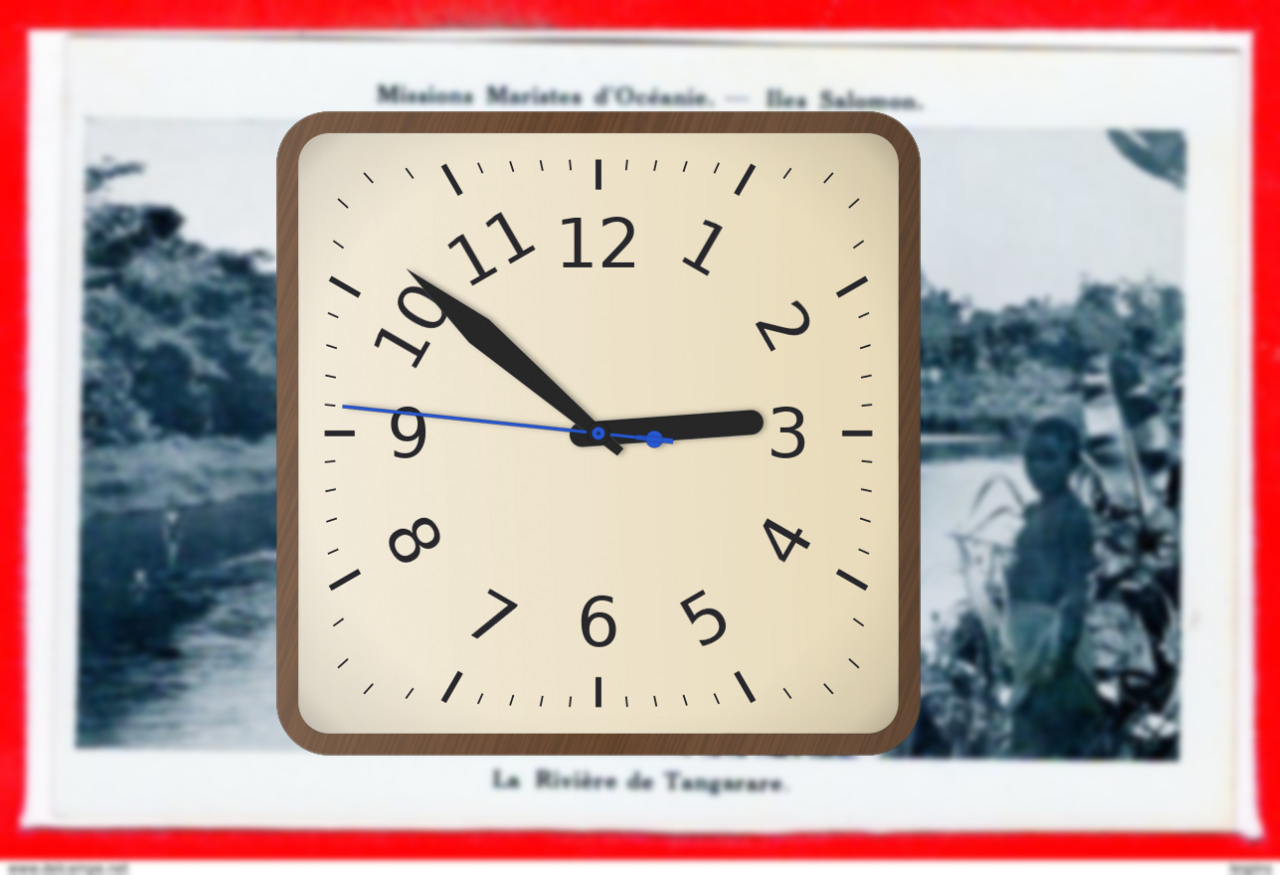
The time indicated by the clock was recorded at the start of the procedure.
2:51:46
